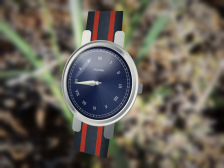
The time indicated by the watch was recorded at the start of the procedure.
8:44
